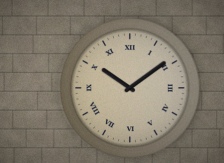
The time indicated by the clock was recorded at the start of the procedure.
10:09
